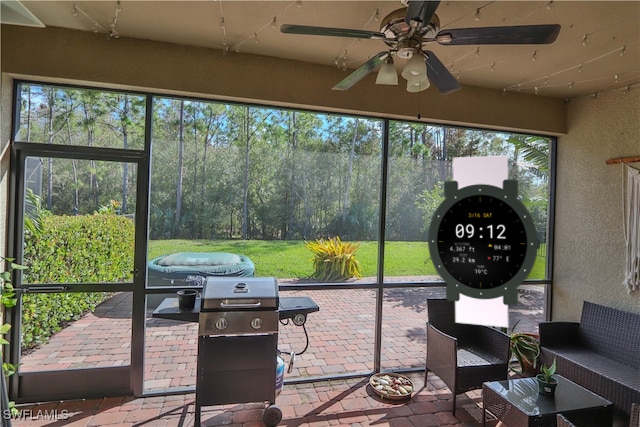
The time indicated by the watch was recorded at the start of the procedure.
9:12
